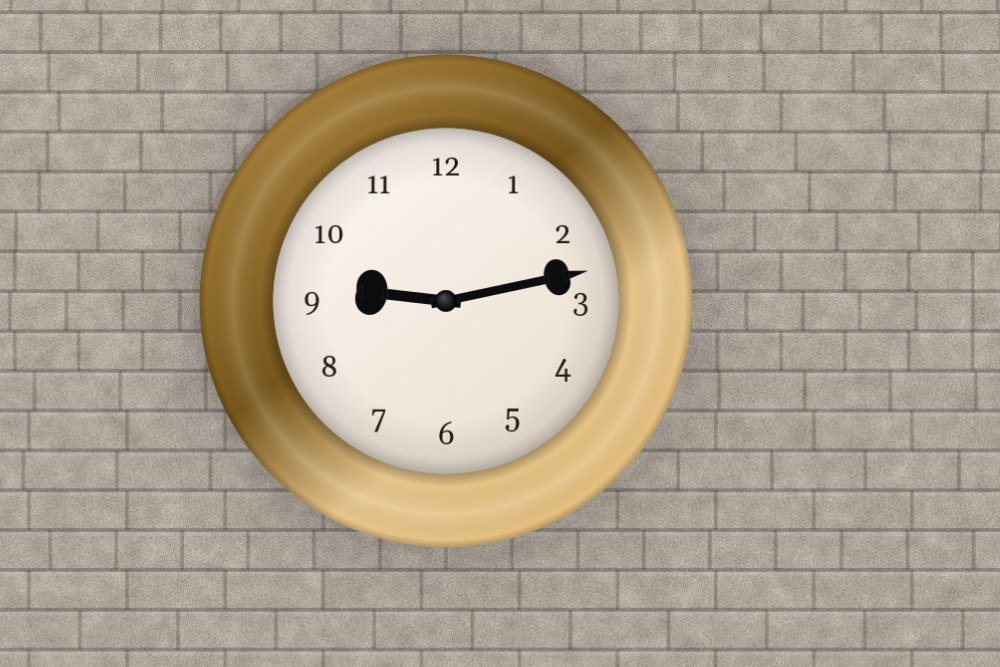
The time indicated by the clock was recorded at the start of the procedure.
9:13
